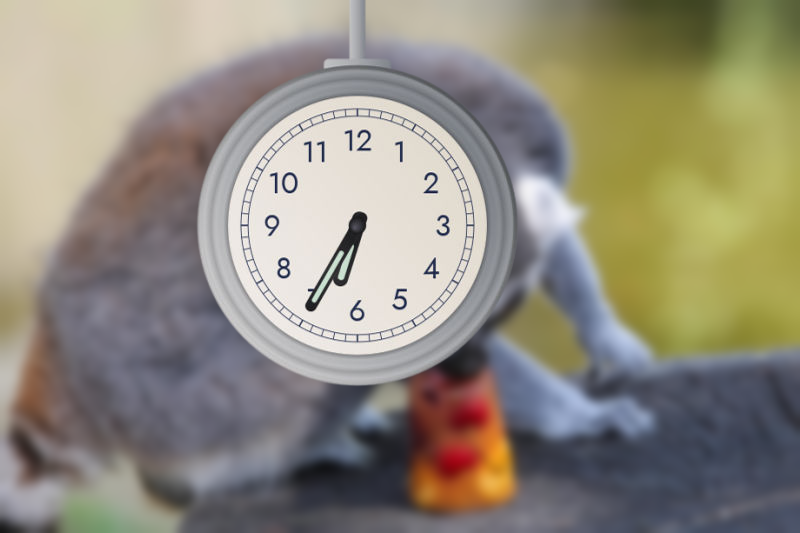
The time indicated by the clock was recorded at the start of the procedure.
6:35
